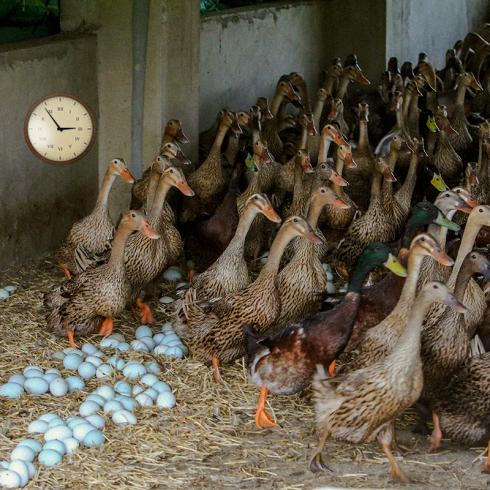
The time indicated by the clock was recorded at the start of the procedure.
2:54
